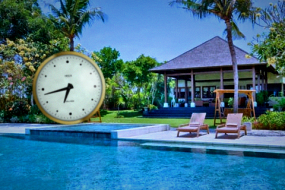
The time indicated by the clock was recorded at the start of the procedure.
6:43
